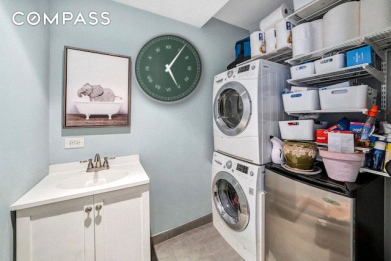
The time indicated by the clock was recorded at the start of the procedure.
5:06
